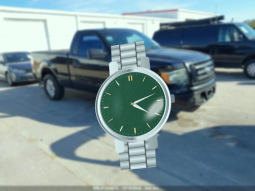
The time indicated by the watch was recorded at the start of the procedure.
4:12
